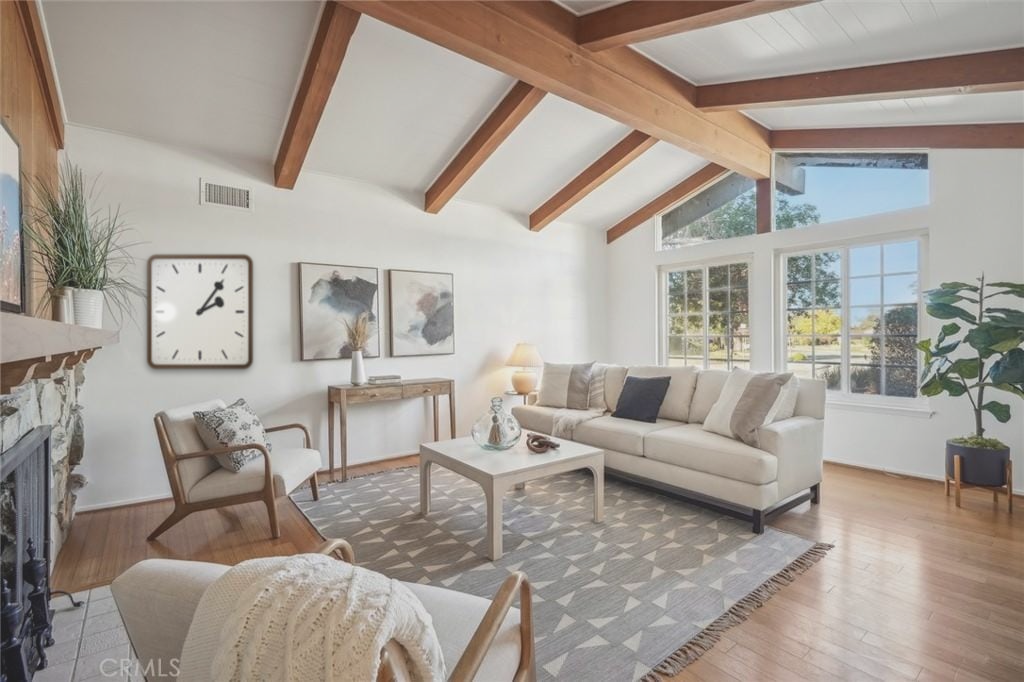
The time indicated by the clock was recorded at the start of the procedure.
2:06
